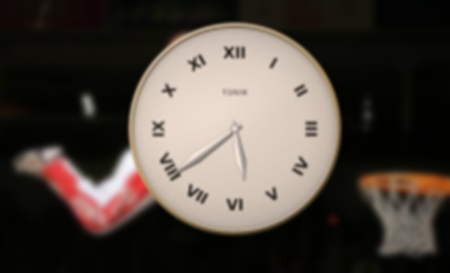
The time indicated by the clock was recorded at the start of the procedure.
5:39
